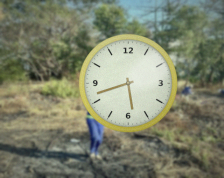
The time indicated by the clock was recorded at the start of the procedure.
5:42
